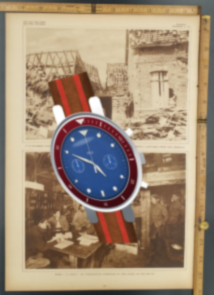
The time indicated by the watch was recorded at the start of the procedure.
4:50
